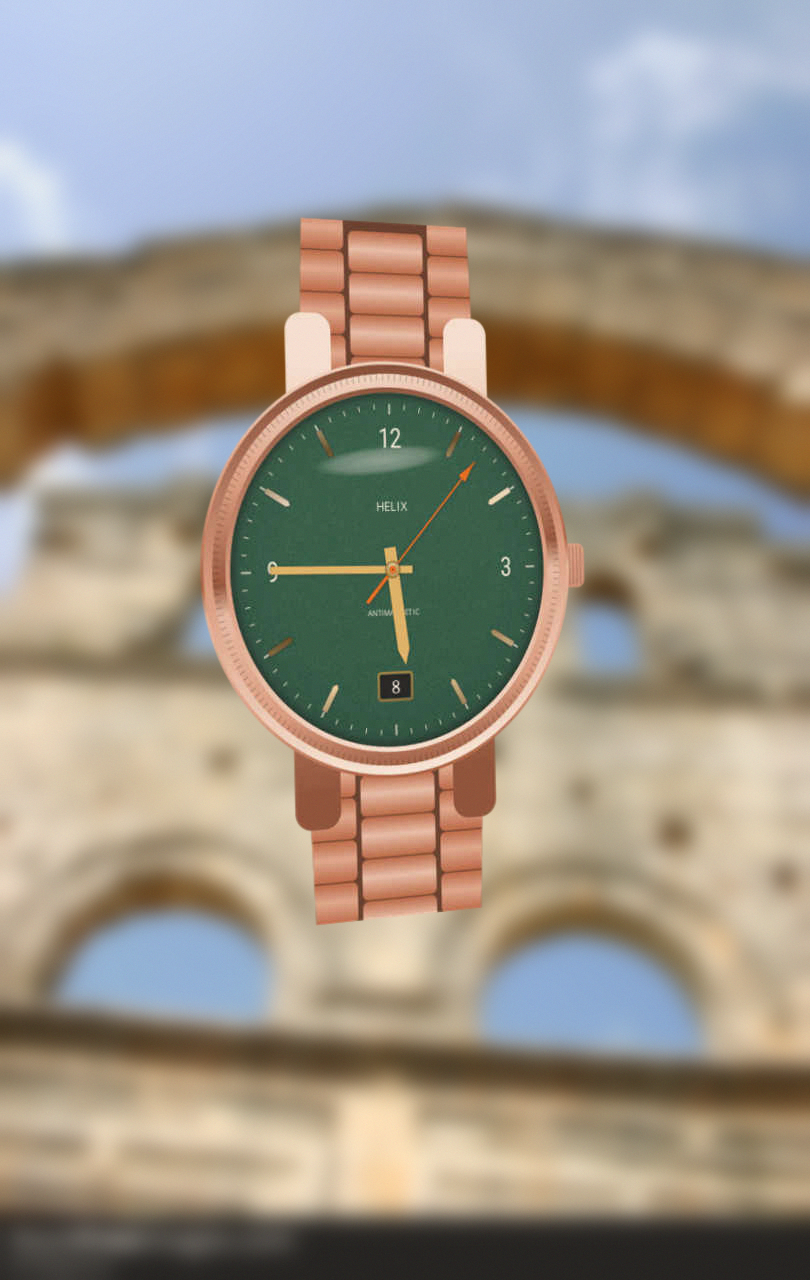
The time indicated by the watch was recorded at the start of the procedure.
5:45:07
